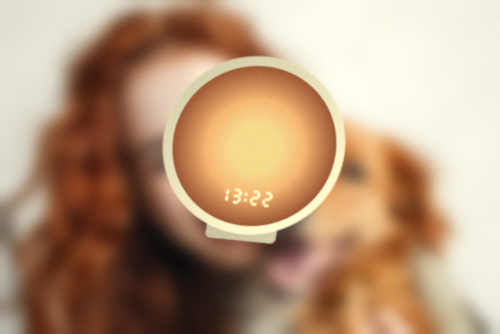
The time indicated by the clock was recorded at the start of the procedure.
13:22
